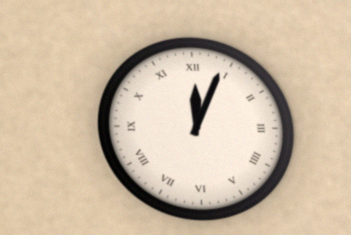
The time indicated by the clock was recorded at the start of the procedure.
12:04
